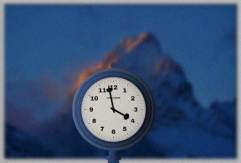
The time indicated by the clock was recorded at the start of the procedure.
3:58
